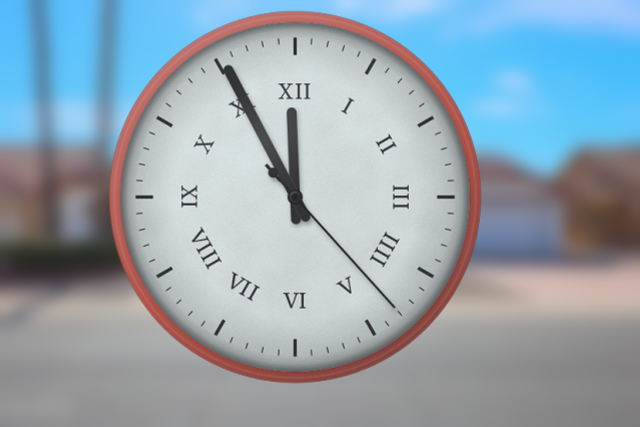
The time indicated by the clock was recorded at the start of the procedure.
11:55:23
